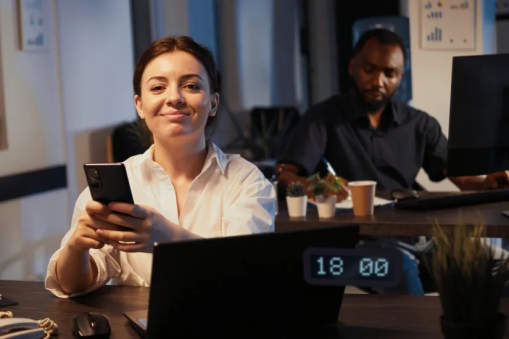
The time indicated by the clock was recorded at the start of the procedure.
18:00
